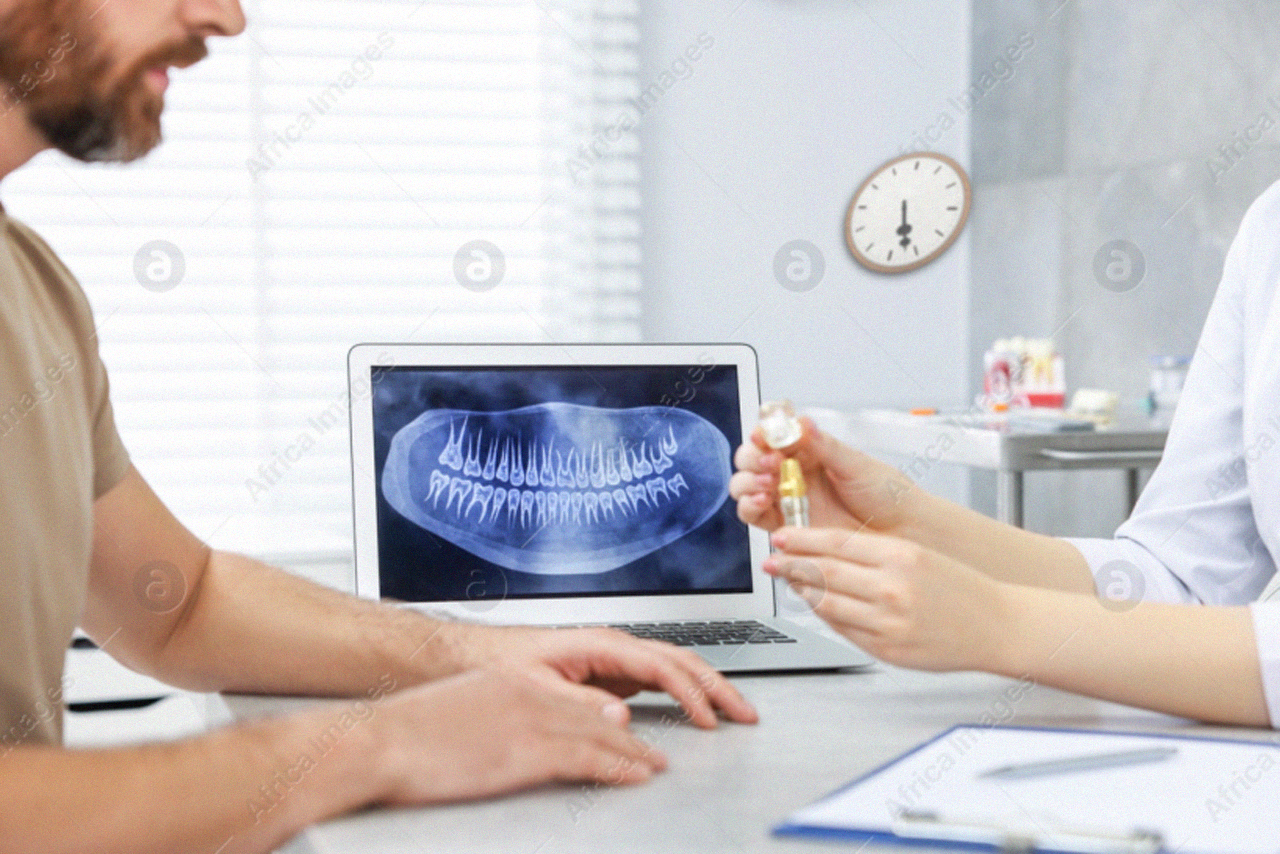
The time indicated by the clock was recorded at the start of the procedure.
5:27
